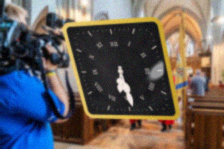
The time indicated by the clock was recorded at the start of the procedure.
6:29
